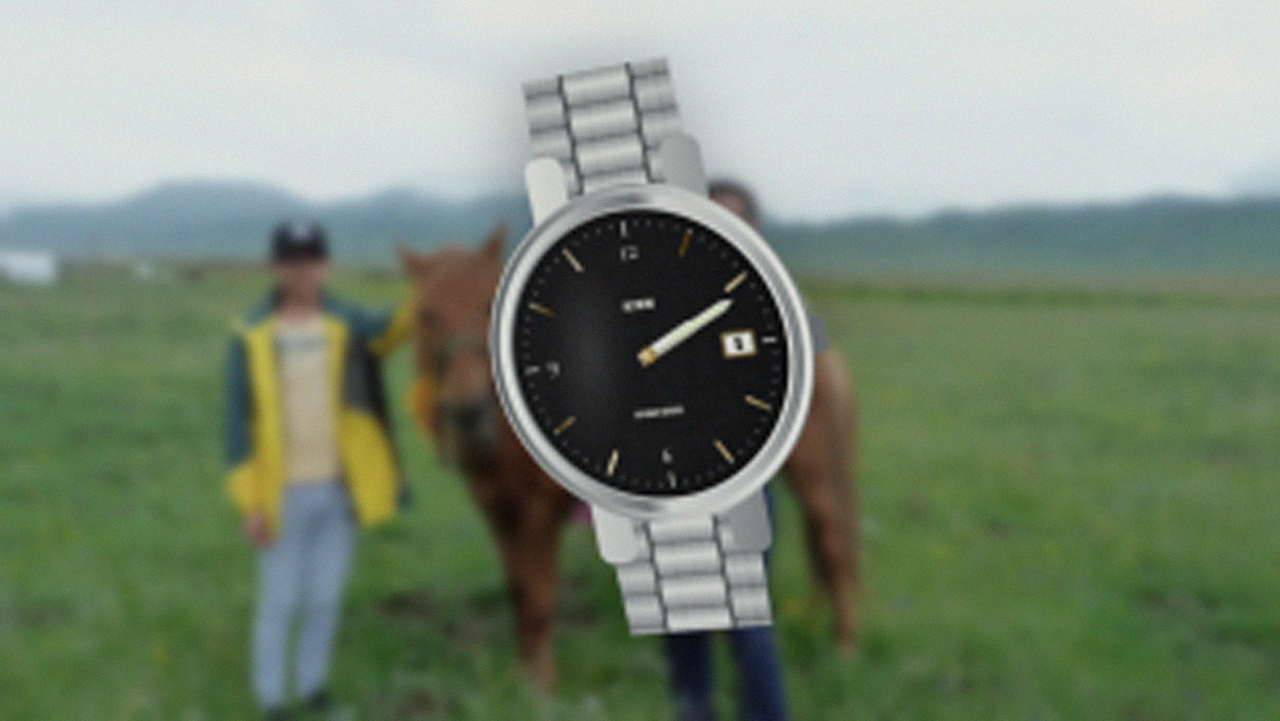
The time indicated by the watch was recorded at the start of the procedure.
2:11
